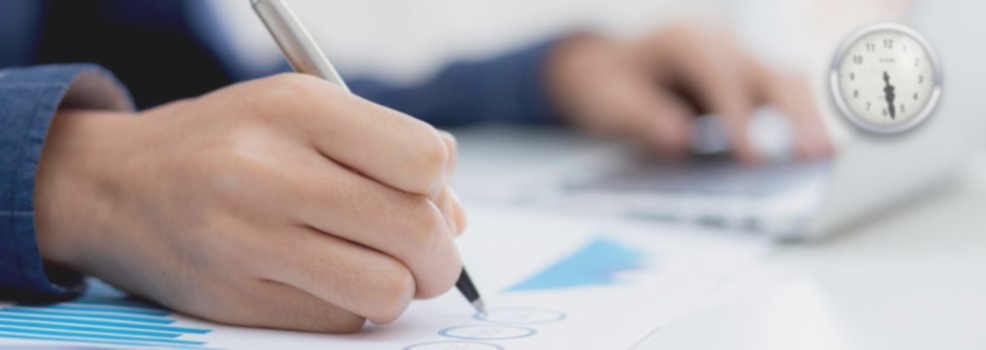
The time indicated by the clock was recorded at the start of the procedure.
5:28
